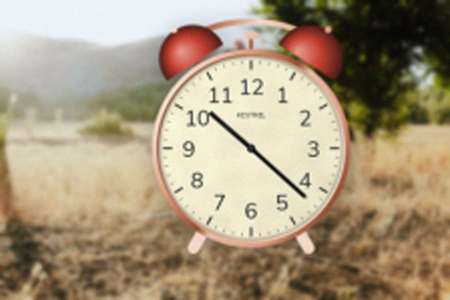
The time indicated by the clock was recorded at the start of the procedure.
10:22
